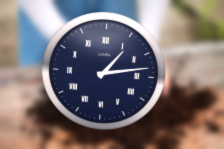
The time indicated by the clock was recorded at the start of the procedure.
1:13
